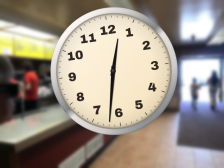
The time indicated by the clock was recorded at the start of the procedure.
12:32
